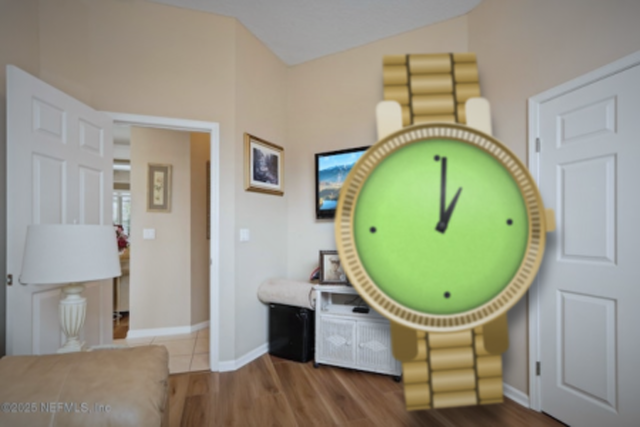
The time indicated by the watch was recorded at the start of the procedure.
1:01
